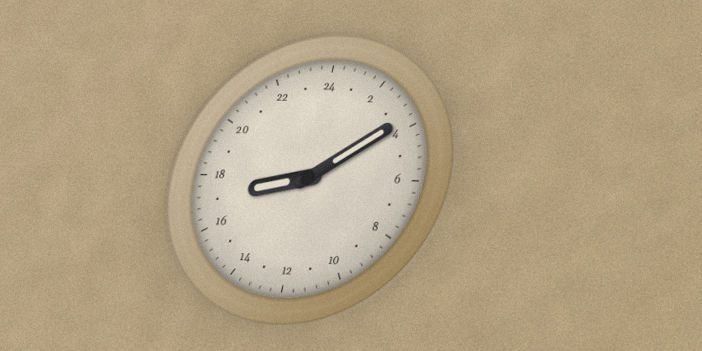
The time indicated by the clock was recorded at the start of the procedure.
17:09
